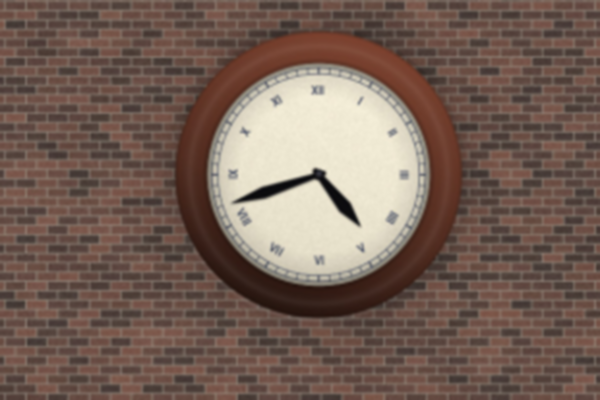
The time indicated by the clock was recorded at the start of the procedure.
4:42
